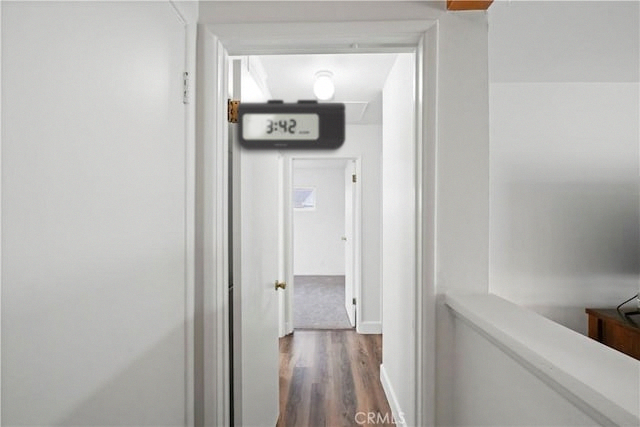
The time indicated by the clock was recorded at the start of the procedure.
3:42
